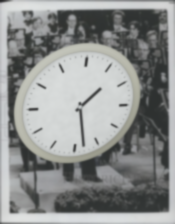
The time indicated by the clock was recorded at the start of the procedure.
1:28
